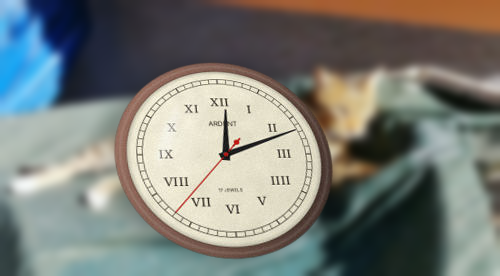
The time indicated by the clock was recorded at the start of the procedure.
12:11:37
